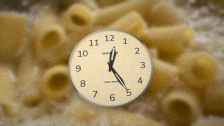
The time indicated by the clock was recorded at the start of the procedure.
12:25
